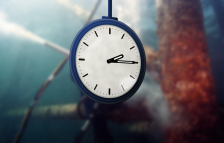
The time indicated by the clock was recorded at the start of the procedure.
2:15
